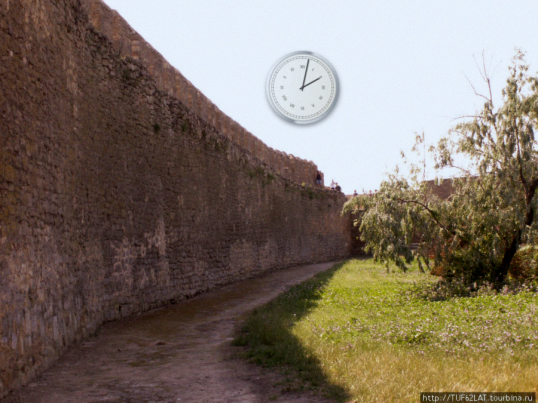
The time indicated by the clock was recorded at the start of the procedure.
2:02
